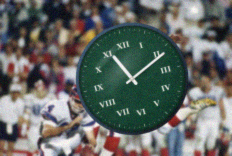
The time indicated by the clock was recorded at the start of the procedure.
11:11
